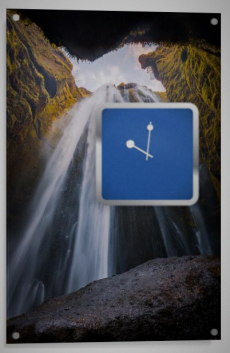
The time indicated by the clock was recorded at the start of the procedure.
10:01
